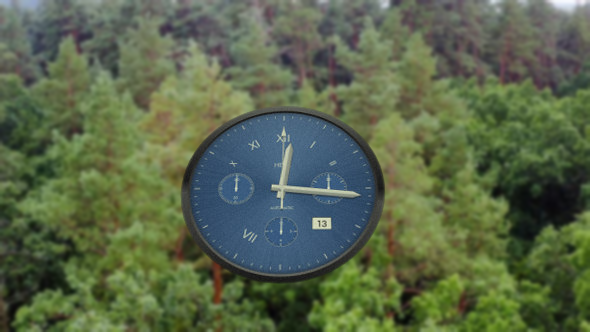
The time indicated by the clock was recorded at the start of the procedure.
12:16
